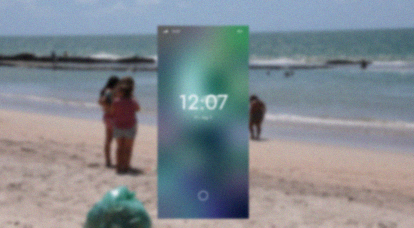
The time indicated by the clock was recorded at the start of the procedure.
12:07
